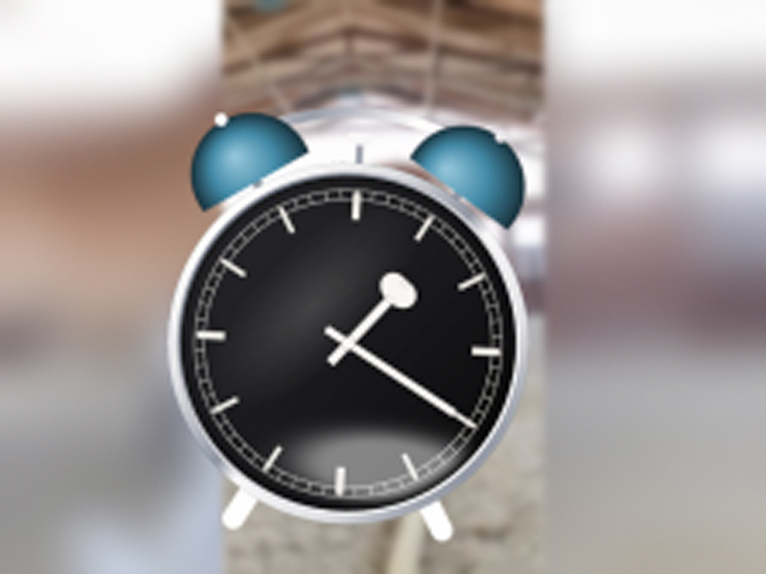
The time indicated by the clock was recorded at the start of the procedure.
1:20
